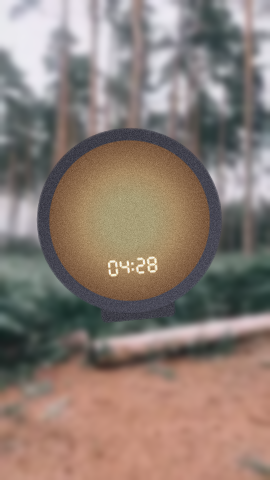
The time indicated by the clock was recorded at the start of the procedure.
4:28
